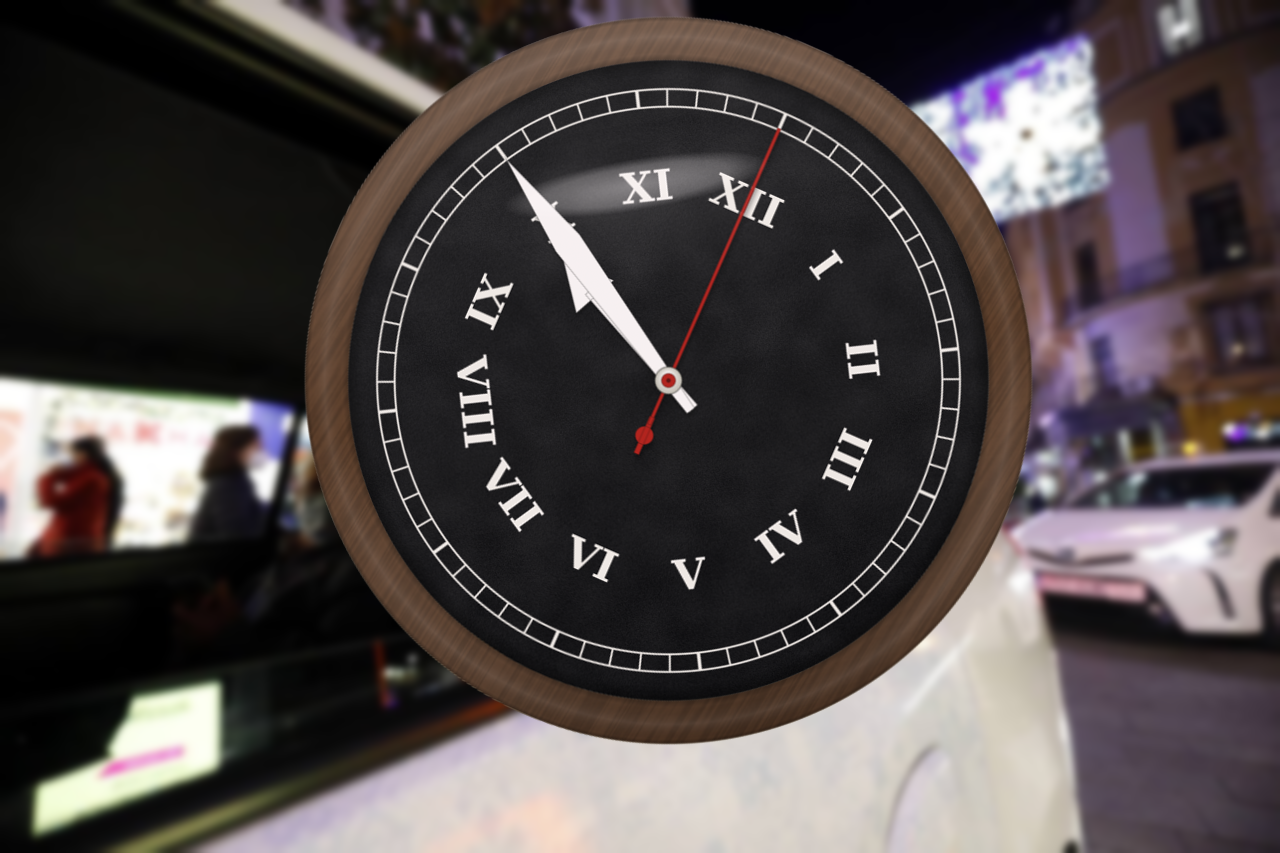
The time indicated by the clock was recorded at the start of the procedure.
9:50:00
